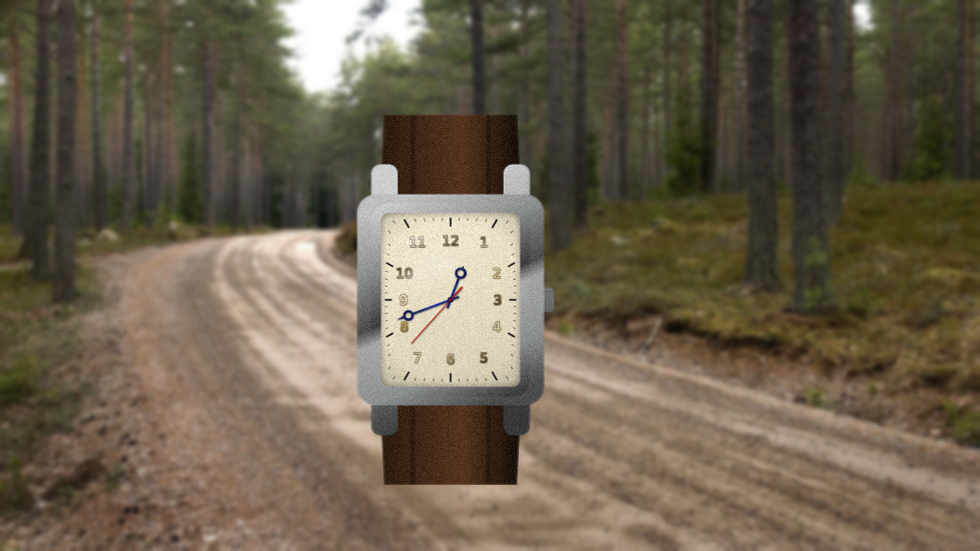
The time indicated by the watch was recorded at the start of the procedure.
12:41:37
